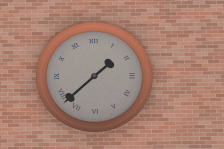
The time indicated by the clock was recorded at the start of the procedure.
1:38
